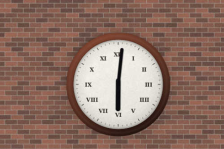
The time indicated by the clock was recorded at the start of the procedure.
6:01
